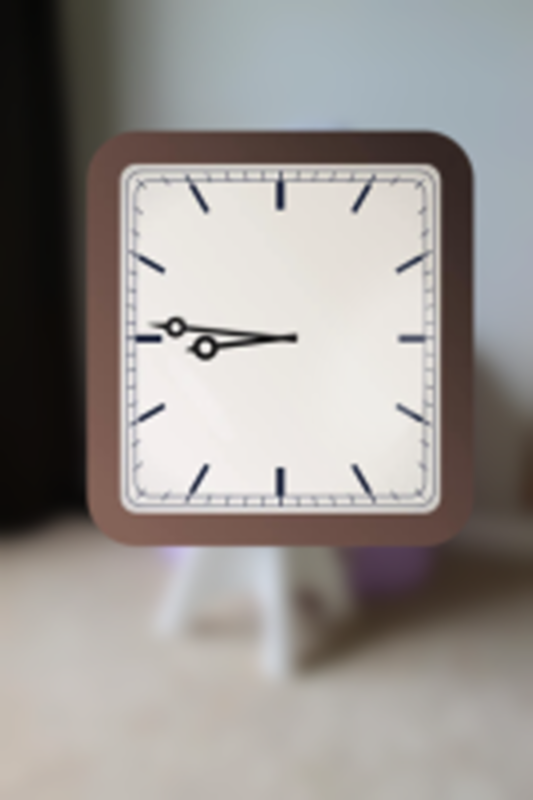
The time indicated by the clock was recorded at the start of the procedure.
8:46
